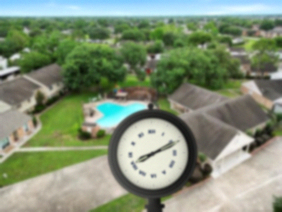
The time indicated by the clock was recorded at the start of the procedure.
8:11
